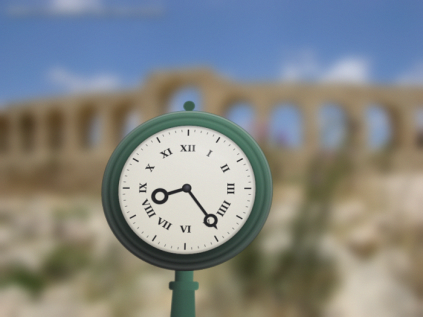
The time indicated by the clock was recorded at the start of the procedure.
8:24
